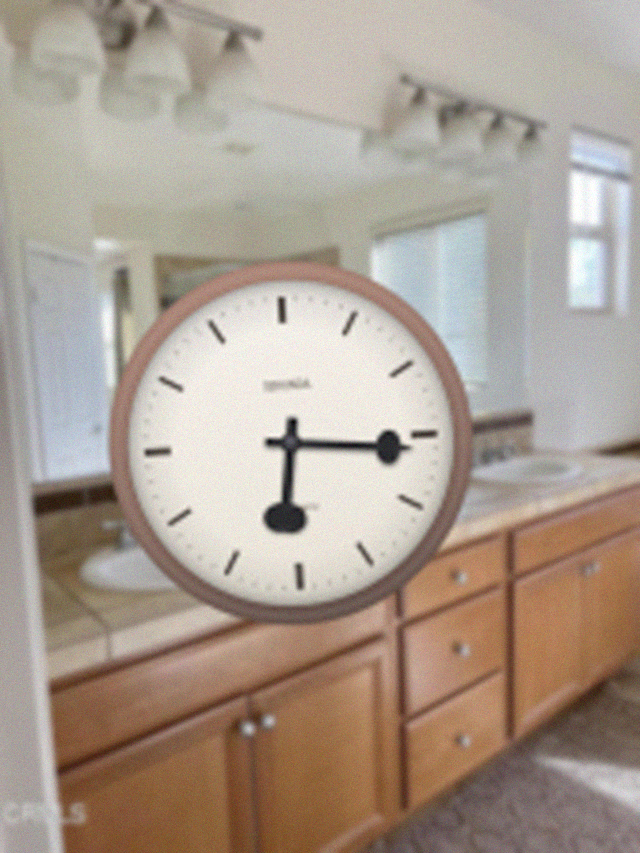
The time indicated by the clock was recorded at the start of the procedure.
6:16
